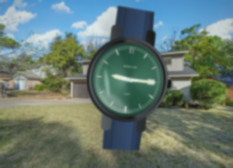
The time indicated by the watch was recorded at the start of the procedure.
9:15
